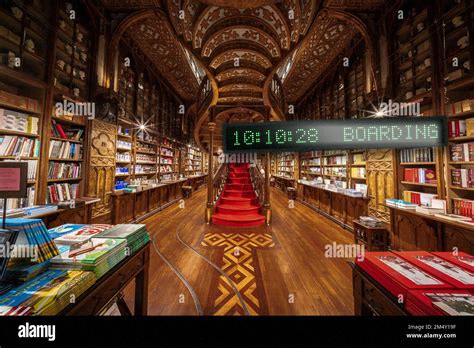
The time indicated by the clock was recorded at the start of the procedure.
10:10:28
